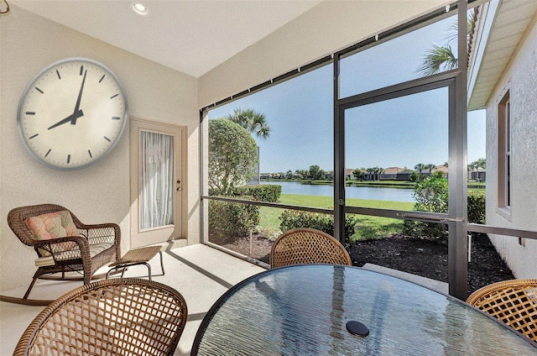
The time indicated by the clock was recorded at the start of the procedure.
8:01
